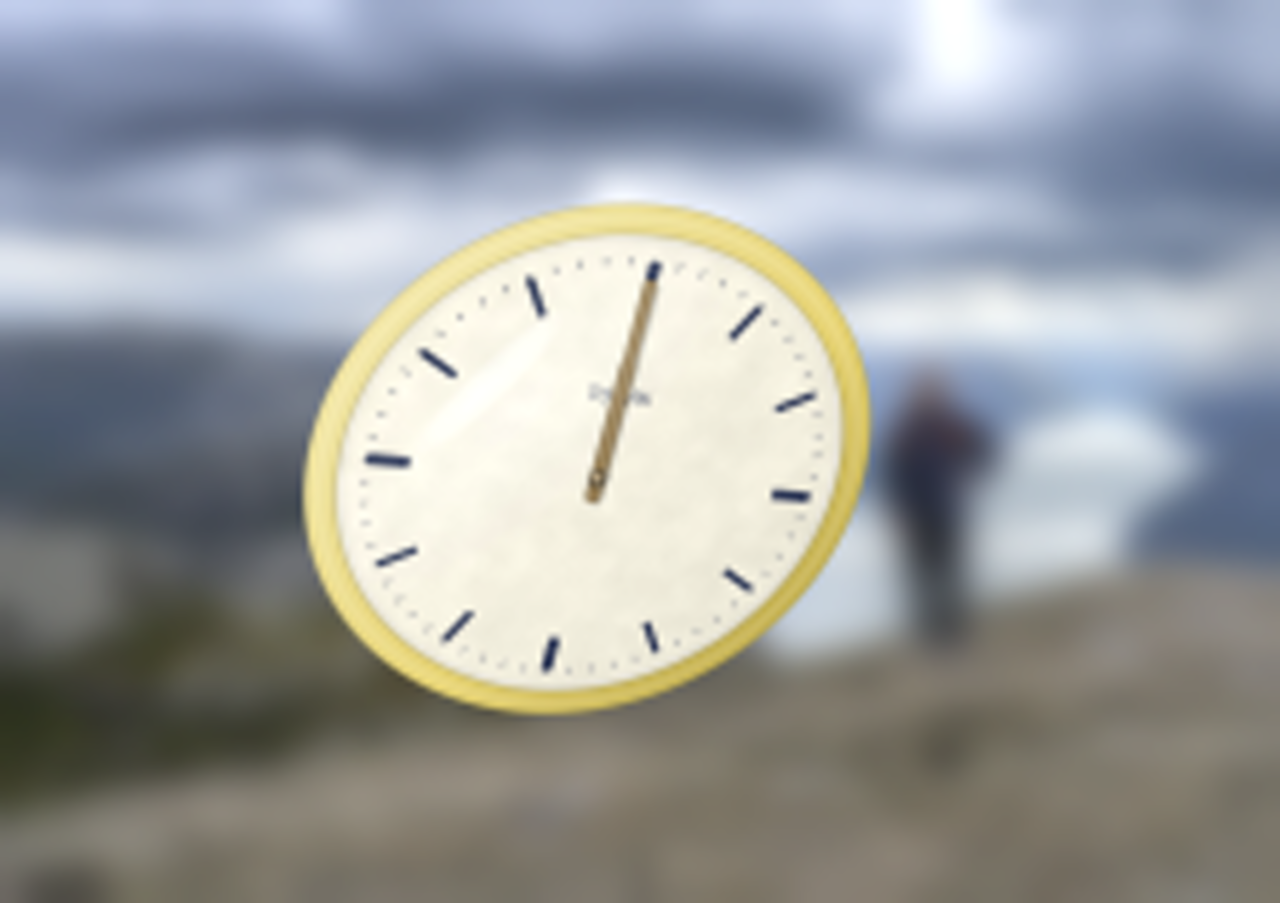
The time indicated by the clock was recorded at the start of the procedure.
12:00
